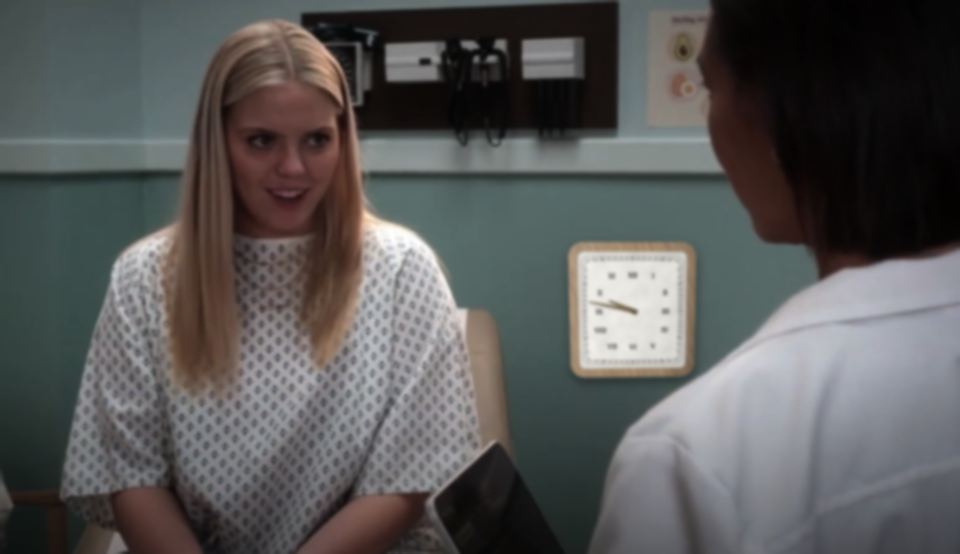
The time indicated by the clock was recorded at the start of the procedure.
9:47
